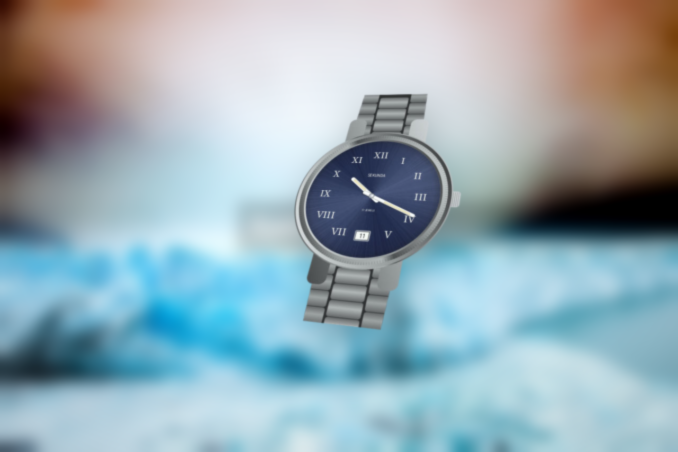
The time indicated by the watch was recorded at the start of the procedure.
10:19
